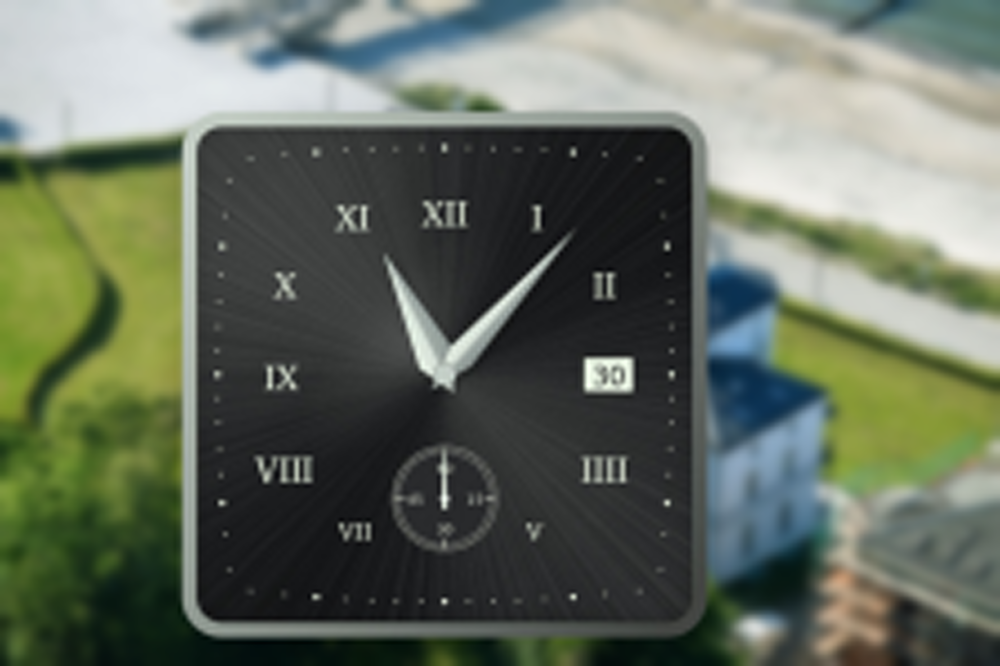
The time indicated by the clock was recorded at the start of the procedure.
11:07
